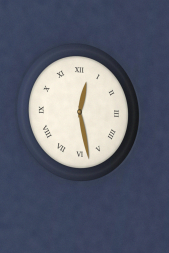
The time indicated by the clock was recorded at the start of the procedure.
12:28
